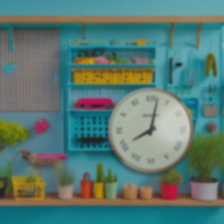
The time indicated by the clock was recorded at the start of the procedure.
8:02
